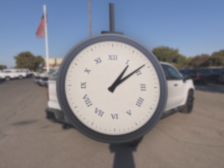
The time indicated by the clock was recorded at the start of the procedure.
1:09
